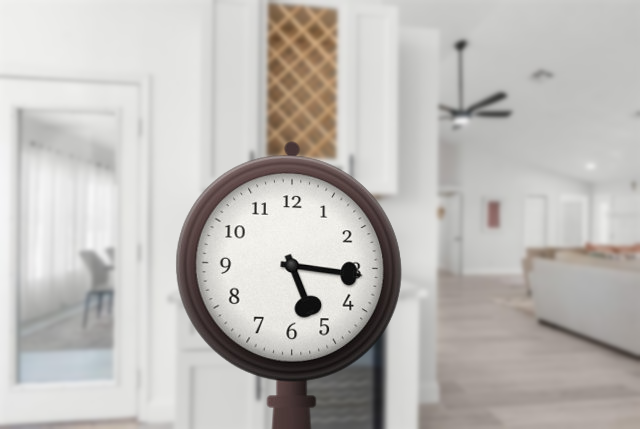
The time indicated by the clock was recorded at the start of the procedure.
5:16
